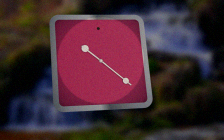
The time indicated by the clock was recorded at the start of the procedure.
10:22
